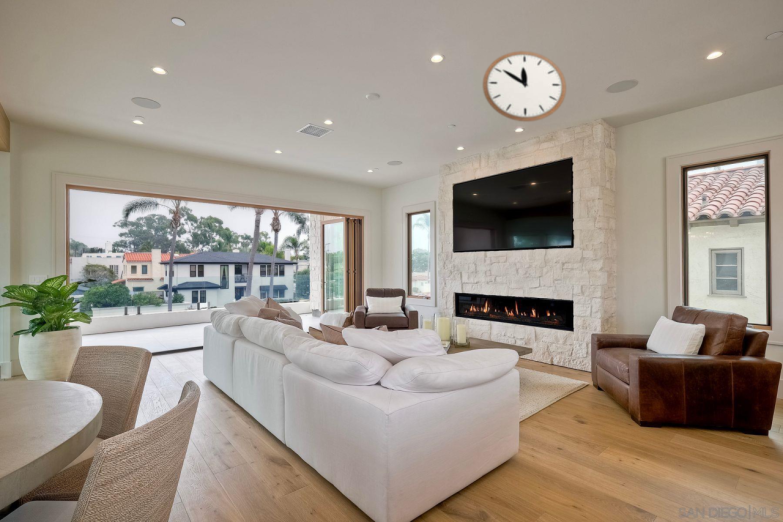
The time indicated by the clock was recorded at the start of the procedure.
11:51
